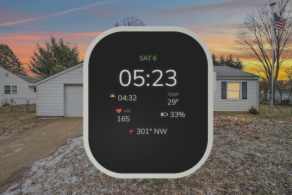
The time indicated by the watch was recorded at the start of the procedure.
5:23
